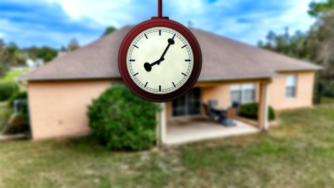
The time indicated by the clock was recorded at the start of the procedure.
8:05
